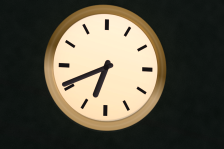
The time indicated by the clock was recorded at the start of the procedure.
6:41
